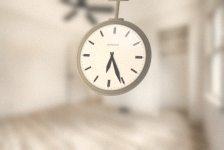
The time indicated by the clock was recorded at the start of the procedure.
6:26
